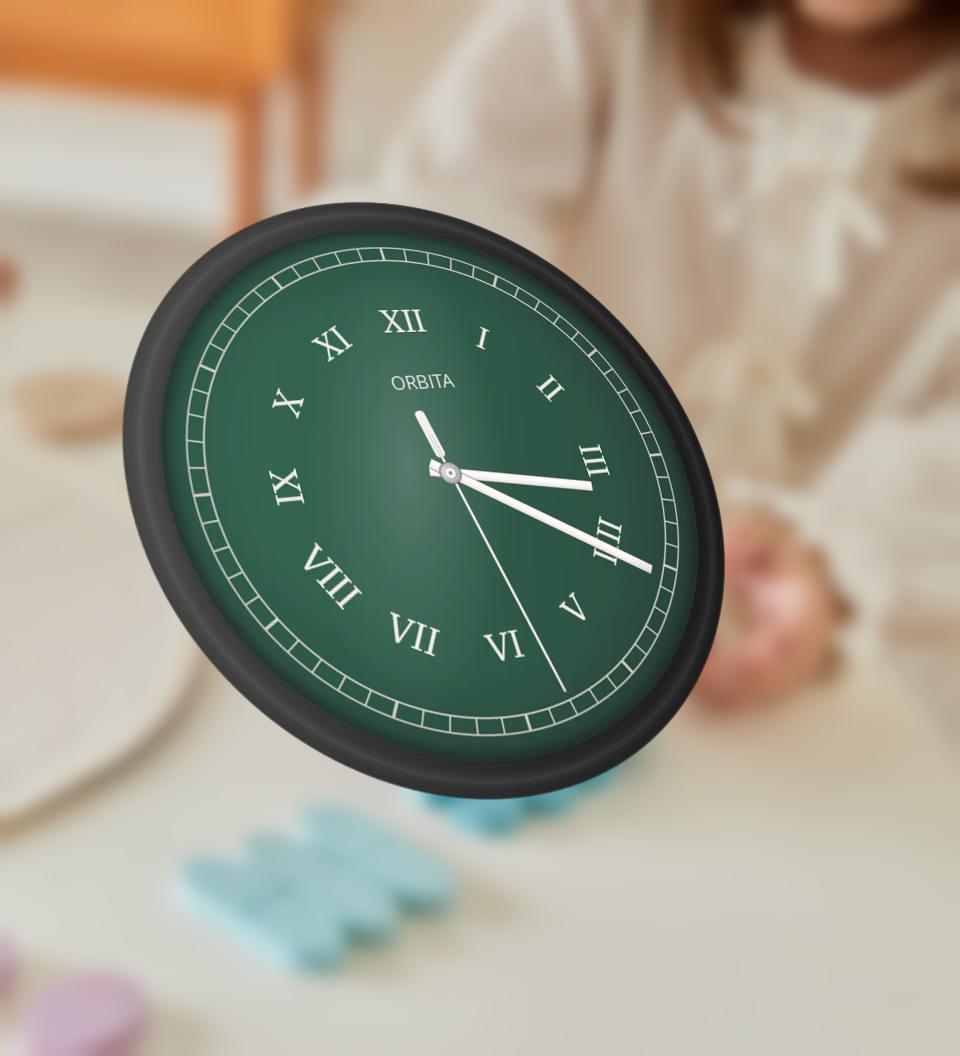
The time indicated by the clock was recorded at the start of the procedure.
3:20:28
